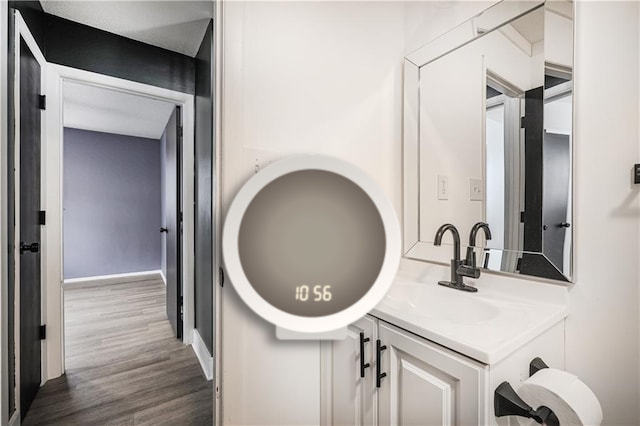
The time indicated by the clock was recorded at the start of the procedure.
10:56
